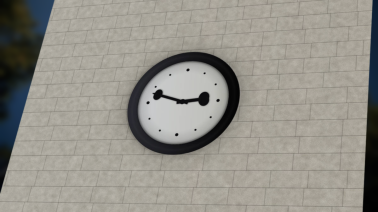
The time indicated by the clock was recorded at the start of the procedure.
2:48
